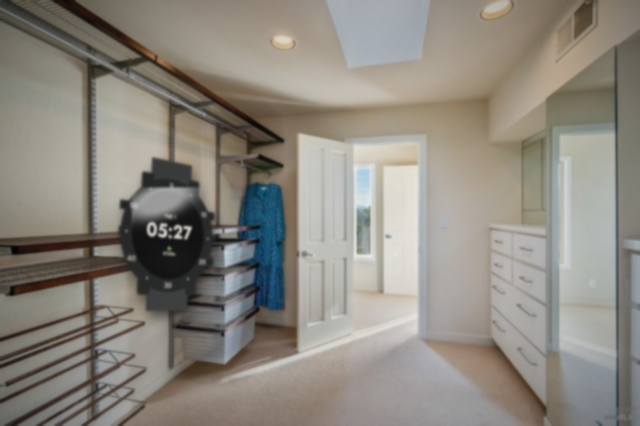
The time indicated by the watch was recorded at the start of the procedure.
5:27
